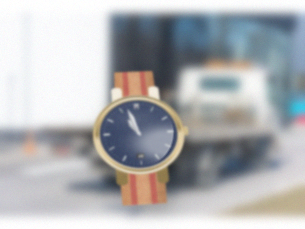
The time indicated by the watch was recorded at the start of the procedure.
10:57
